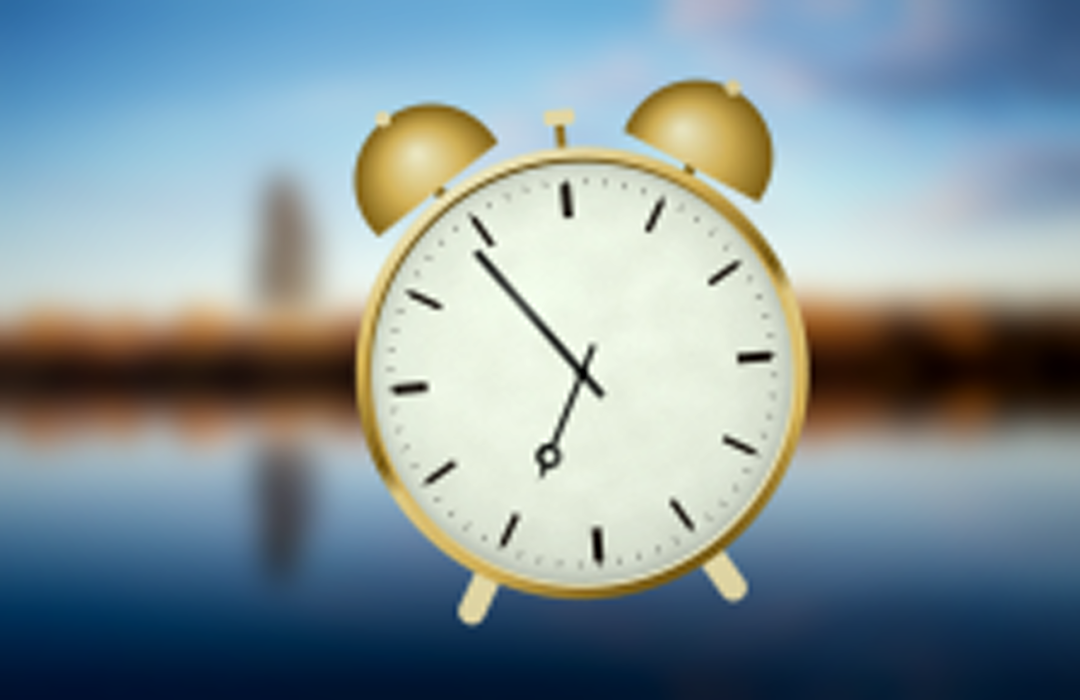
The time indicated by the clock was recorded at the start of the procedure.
6:54
